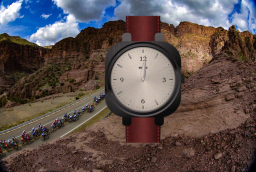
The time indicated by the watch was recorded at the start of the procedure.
12:01
